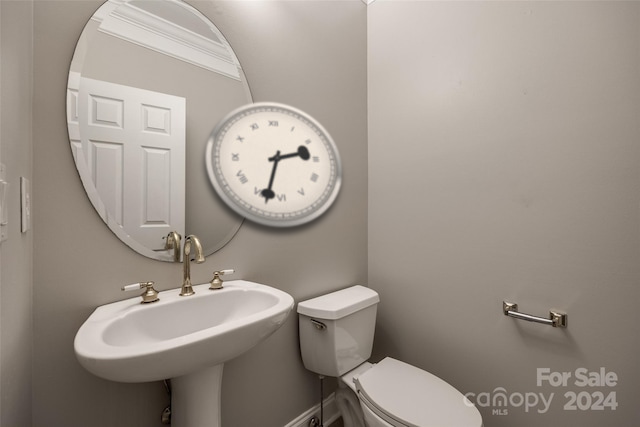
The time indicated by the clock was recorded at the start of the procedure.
2:33
